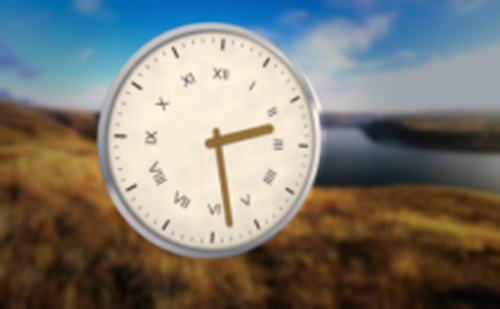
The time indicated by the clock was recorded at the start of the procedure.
2:28
